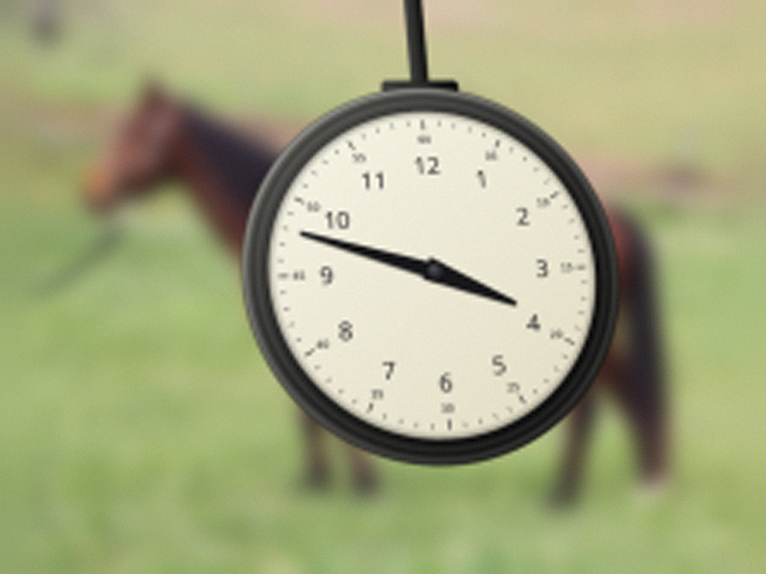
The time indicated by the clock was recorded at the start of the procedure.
3:48
